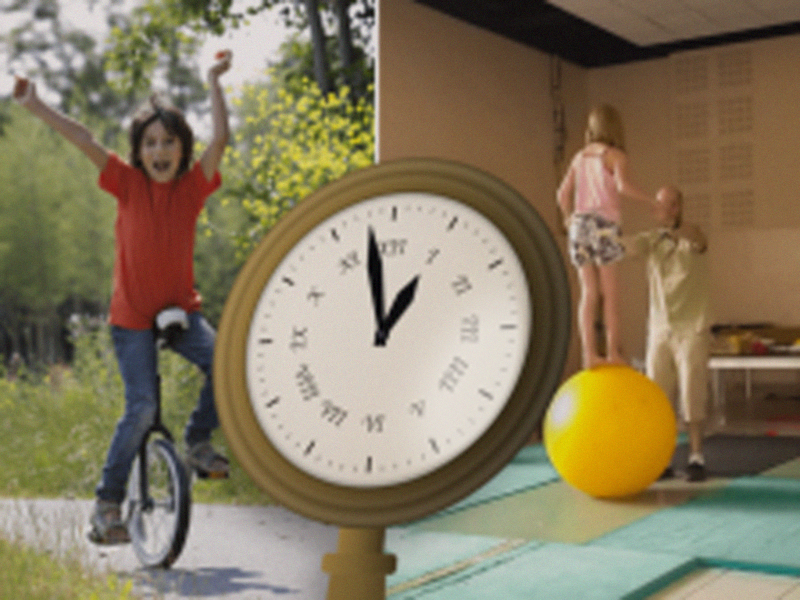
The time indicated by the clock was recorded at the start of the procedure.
12:58
